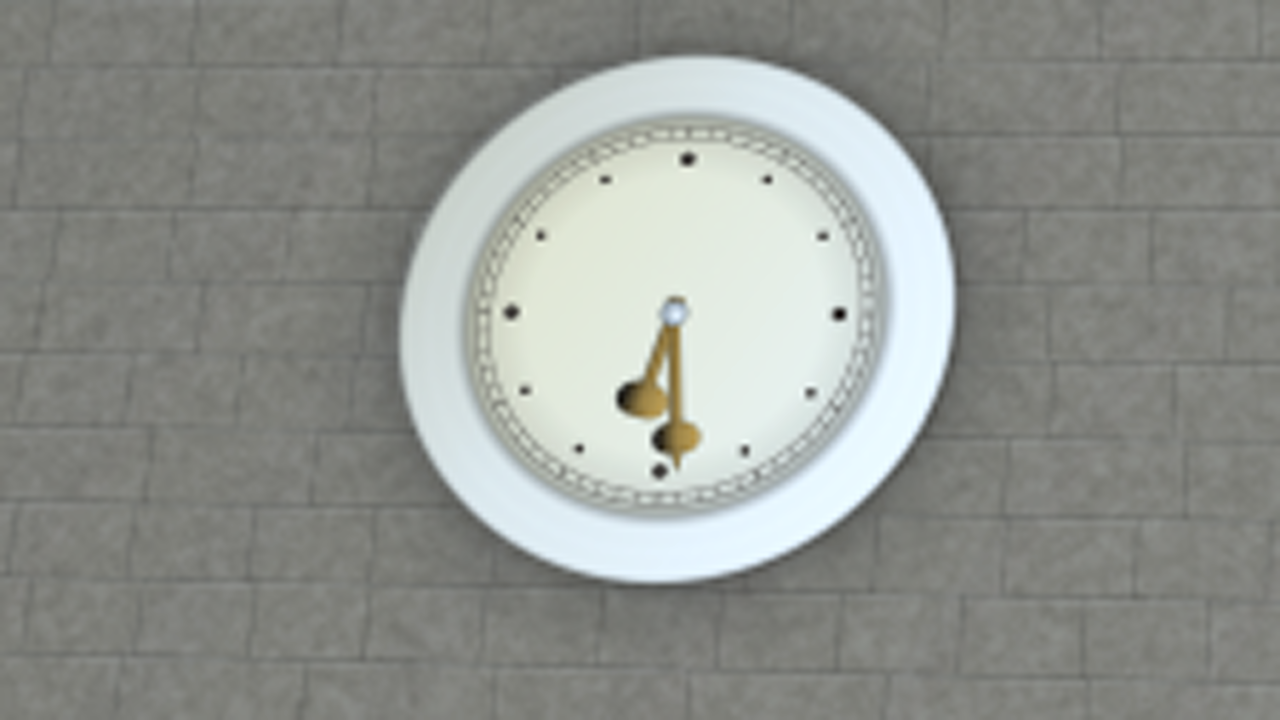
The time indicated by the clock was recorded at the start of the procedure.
6:29
